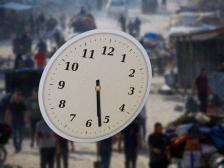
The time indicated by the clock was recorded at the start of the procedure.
5:27
